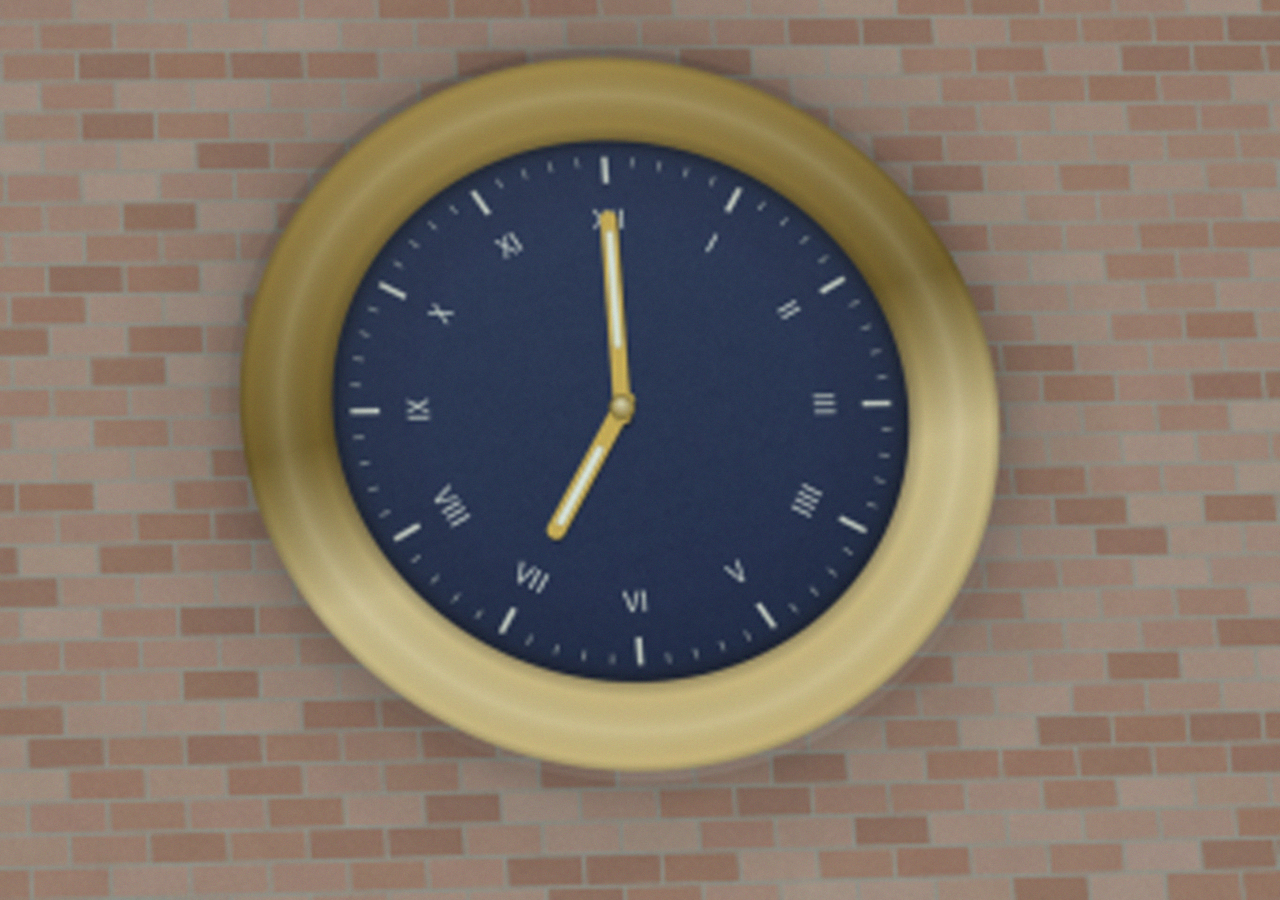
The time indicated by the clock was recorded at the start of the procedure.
7:00
